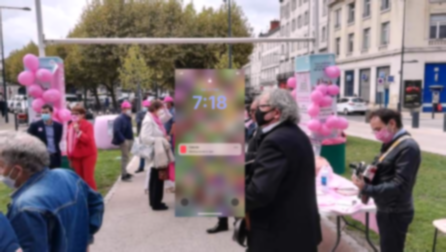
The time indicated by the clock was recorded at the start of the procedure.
7:18
